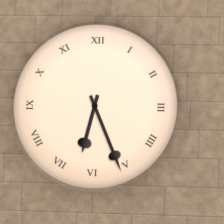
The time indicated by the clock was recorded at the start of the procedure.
6:26
